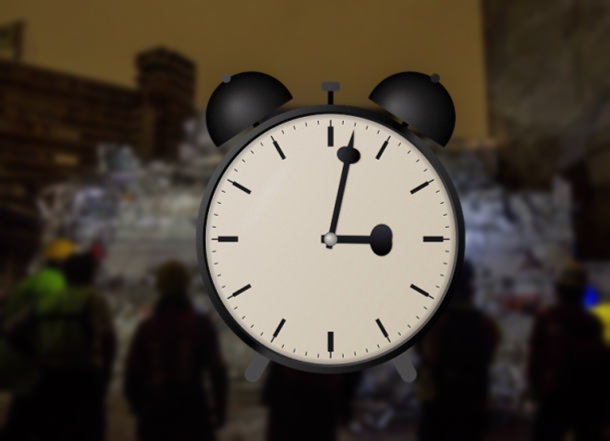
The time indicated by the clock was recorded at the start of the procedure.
3:02
